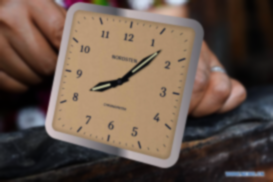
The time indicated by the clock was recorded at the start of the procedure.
8:07
